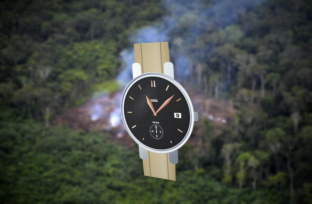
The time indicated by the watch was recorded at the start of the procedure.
11:08
